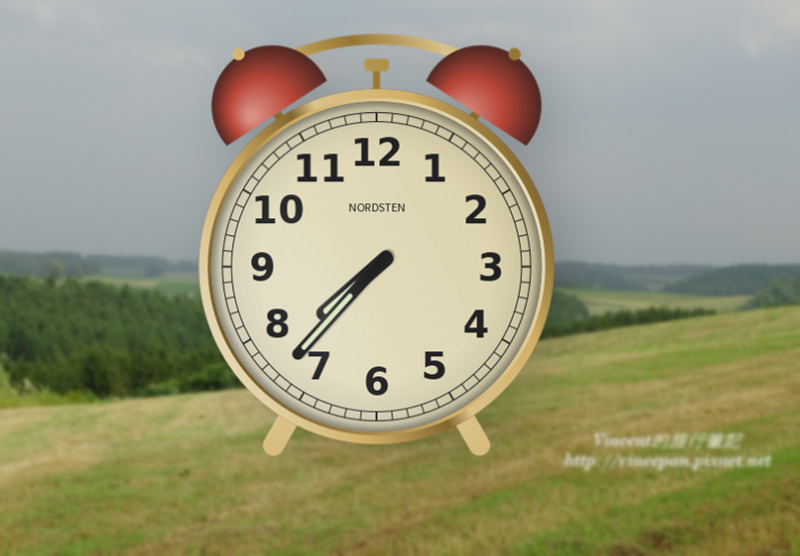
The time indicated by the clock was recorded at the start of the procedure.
7:37
